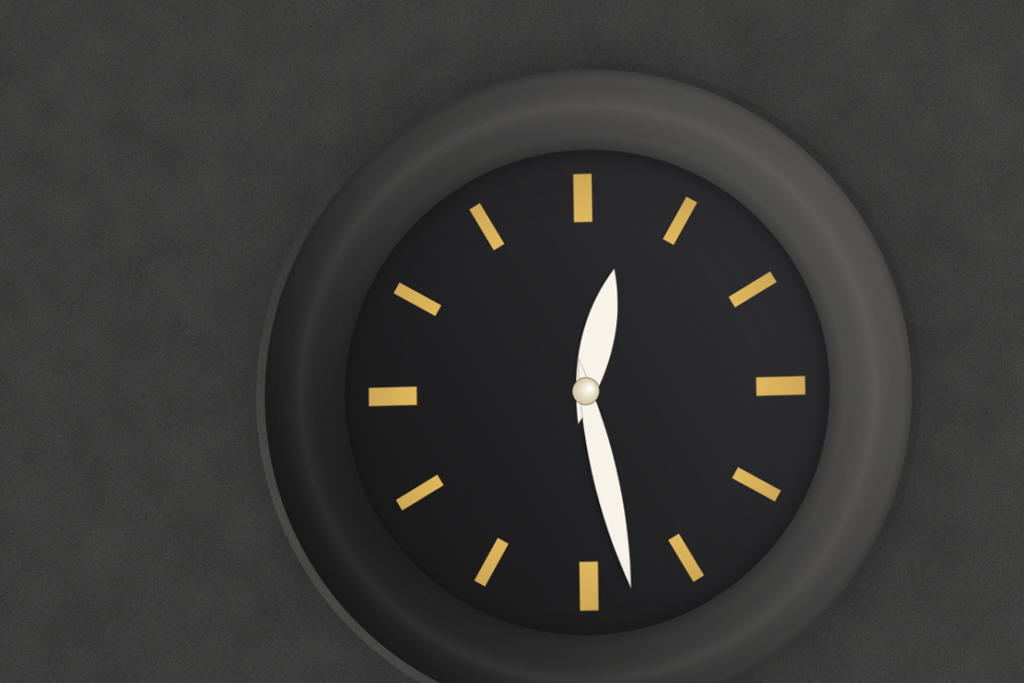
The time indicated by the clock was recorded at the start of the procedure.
12:28
